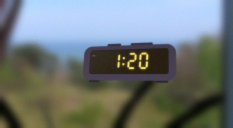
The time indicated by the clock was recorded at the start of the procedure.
1:20
